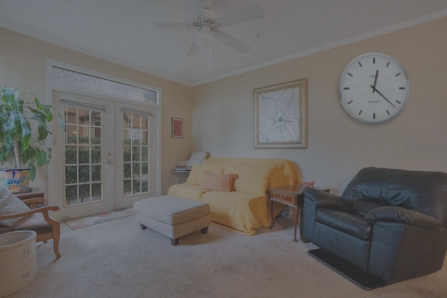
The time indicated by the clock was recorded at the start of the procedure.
12:22
